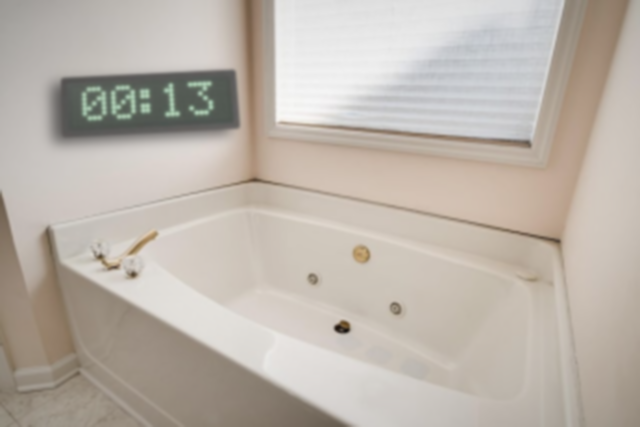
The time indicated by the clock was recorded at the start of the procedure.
0:13
